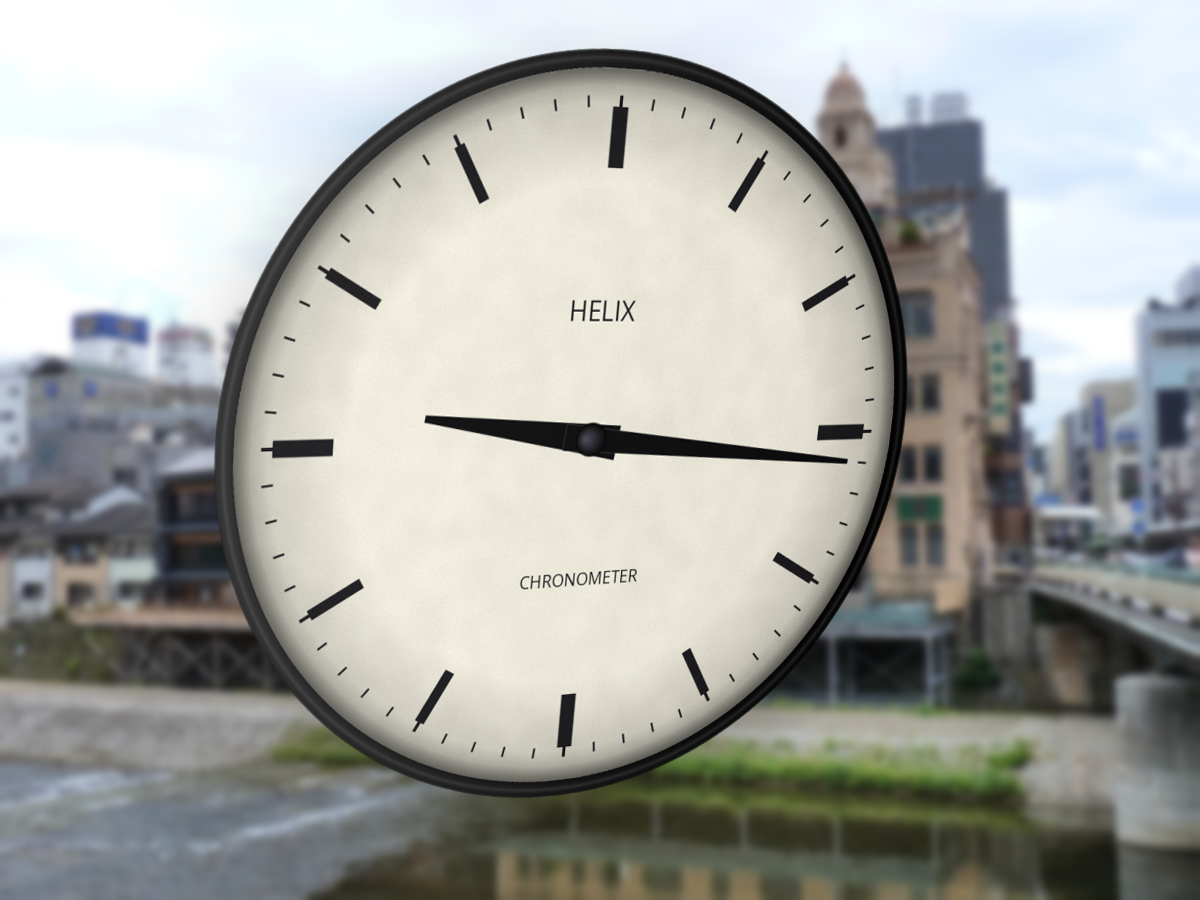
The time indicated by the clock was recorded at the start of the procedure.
9:16
